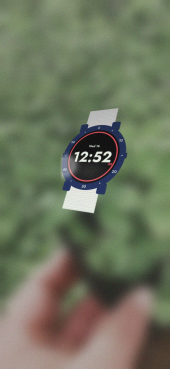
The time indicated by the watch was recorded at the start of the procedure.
12:52
